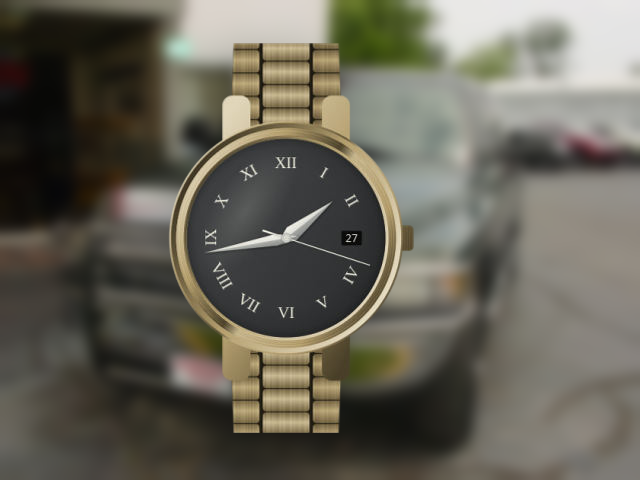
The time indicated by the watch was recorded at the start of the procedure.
1:43:18
